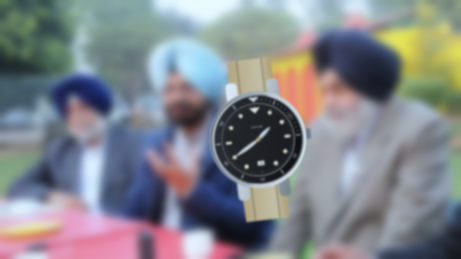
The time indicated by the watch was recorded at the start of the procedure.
1:40
